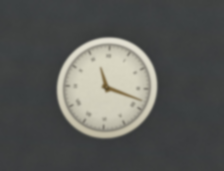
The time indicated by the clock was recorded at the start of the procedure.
11:18
